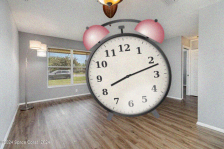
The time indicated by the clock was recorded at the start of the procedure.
8:12
